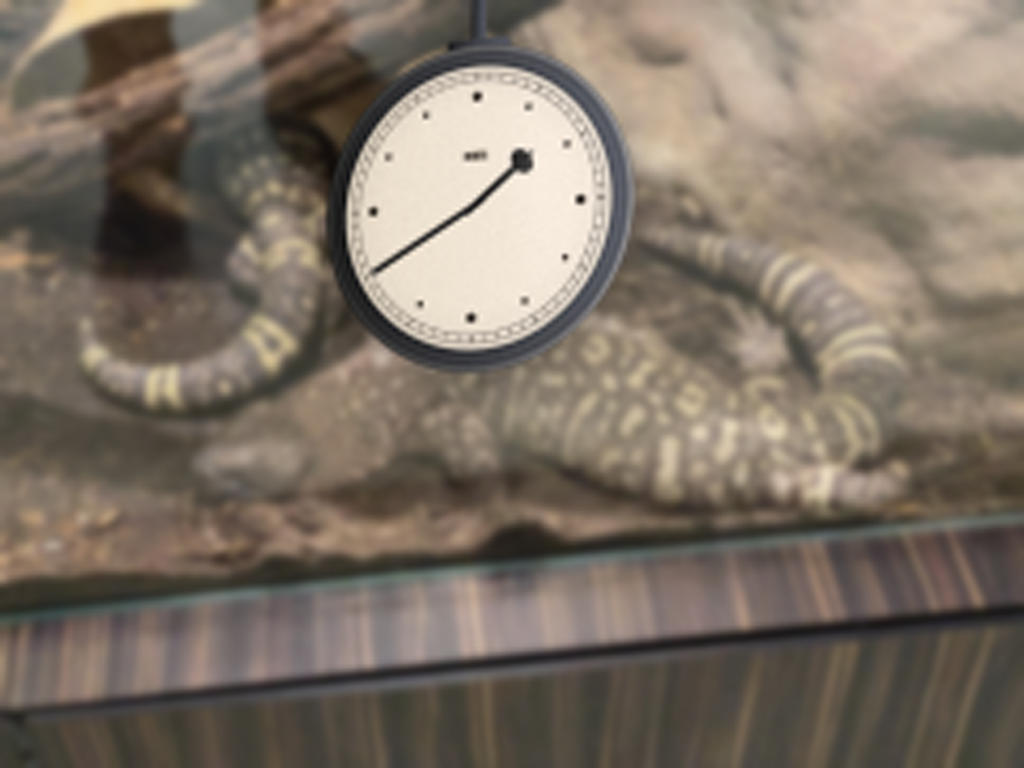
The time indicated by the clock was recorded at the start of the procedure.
1:40
